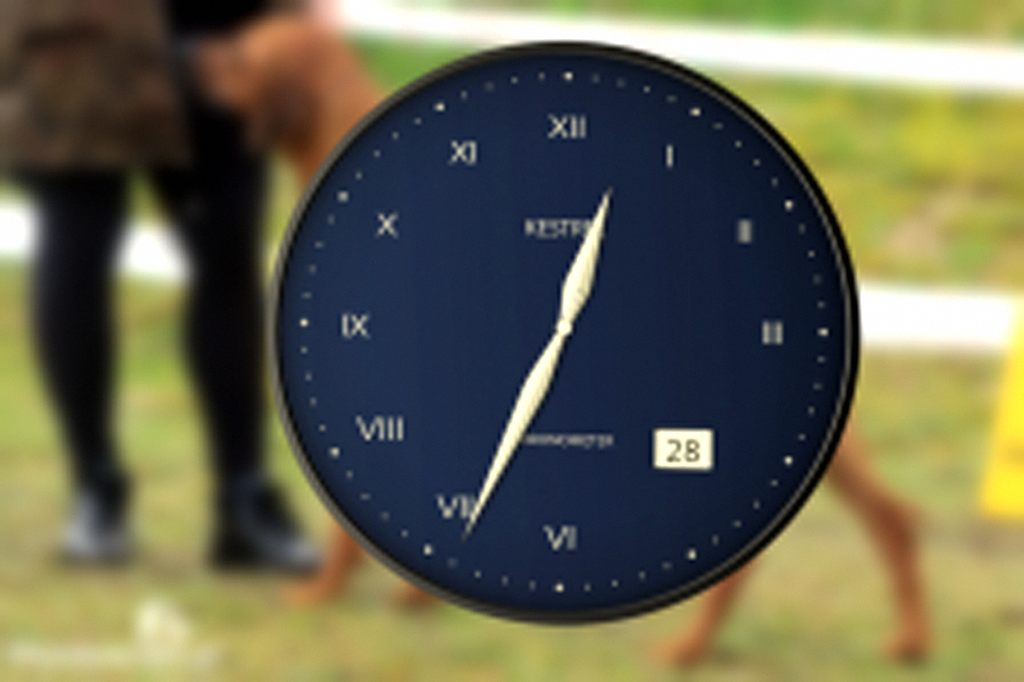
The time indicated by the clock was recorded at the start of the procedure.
12:34
